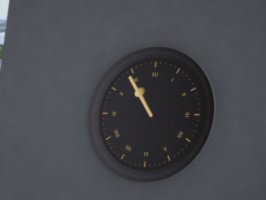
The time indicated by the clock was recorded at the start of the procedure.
10:54
